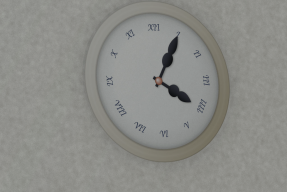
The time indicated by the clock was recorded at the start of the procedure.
4:05
